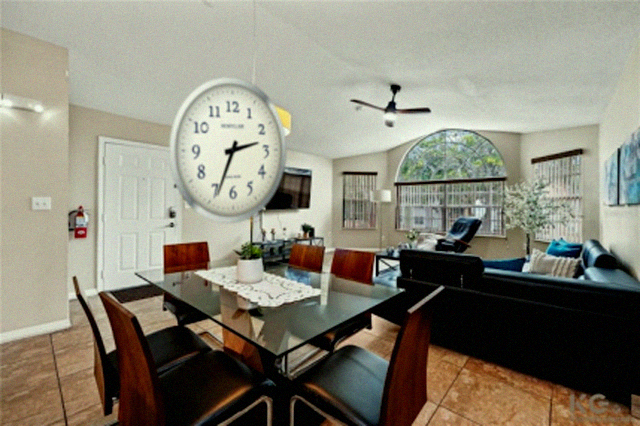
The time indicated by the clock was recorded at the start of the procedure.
2:34
